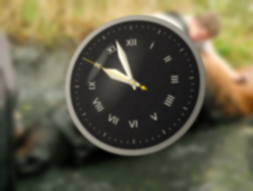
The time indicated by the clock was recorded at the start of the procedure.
9:56:50
